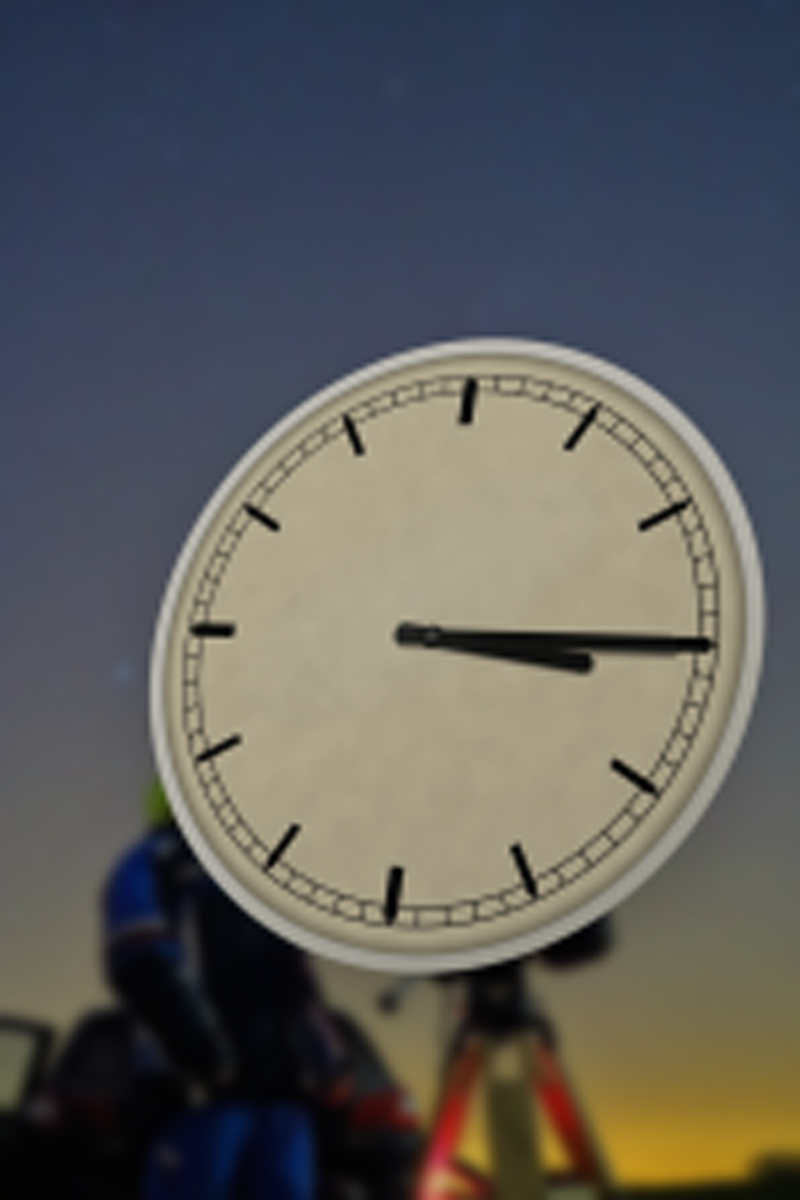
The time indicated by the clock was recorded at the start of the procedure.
3:15
